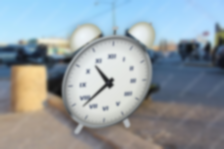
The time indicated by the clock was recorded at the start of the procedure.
10:38
